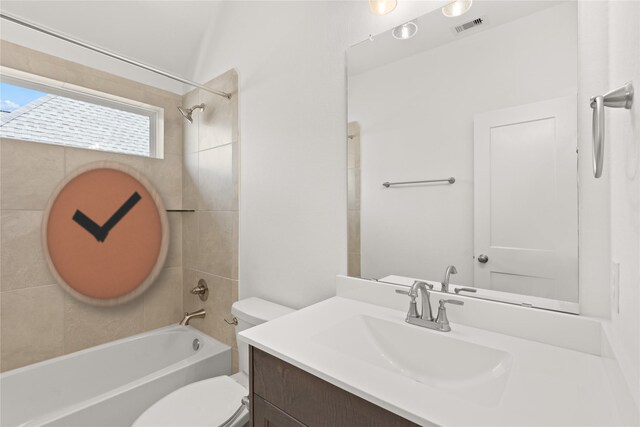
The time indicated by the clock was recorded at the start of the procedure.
10:08
